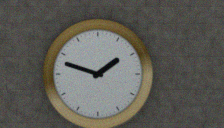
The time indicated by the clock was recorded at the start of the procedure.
1:48
